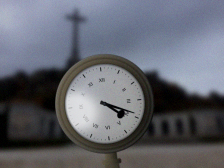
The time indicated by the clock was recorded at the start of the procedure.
4:19
